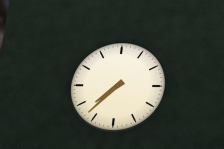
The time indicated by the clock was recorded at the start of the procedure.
7:37
